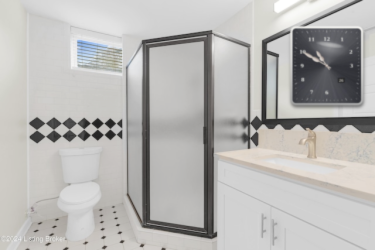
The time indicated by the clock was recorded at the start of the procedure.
10:50
